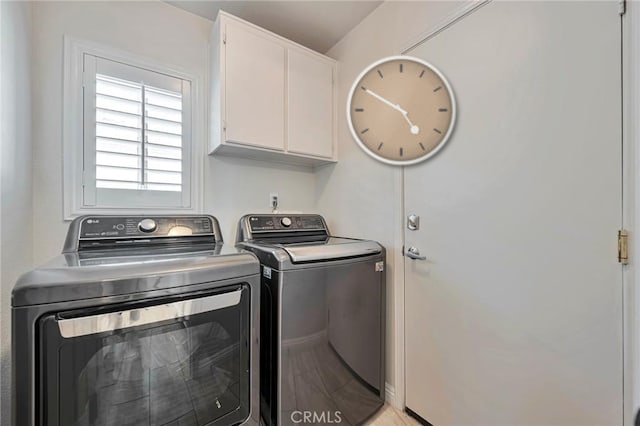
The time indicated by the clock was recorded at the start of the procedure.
4:50
